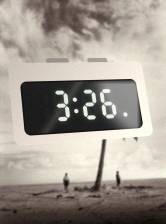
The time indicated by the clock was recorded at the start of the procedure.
3:26
